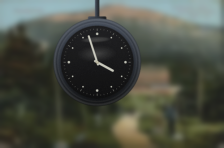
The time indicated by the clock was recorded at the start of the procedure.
3:57
